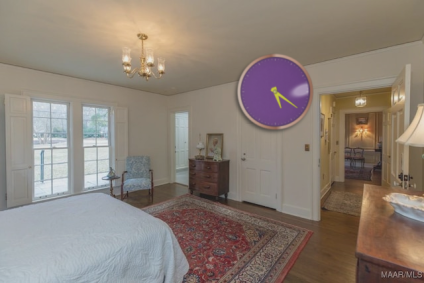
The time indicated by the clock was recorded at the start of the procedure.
5:21
